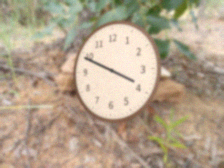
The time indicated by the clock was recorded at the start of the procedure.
3:49
